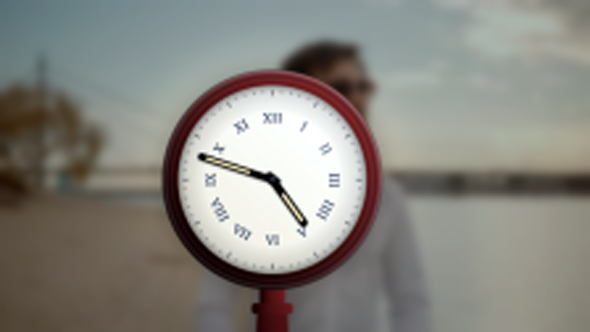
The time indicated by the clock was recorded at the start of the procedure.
4:48
